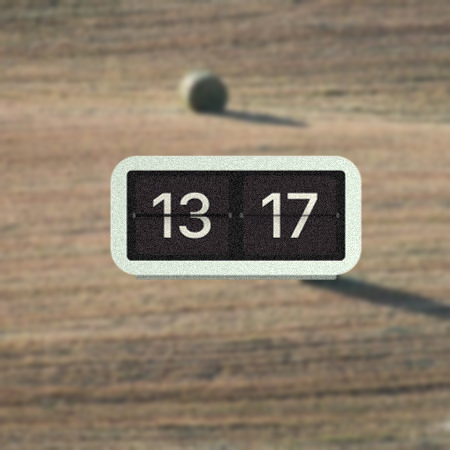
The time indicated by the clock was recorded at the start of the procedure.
13:17
